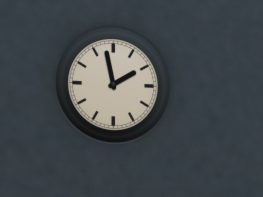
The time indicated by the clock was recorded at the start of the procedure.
1:58
